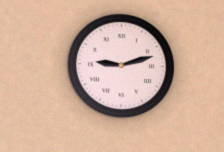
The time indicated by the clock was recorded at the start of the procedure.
9:12
